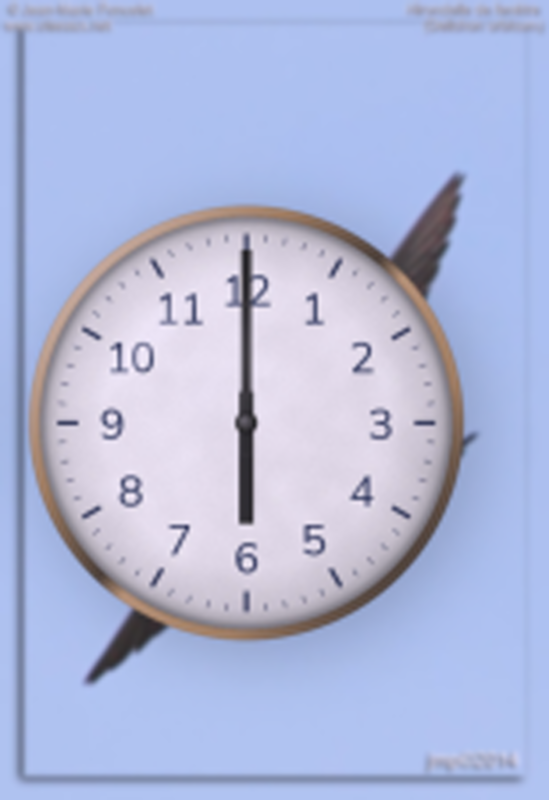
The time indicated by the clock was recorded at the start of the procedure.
6:00
